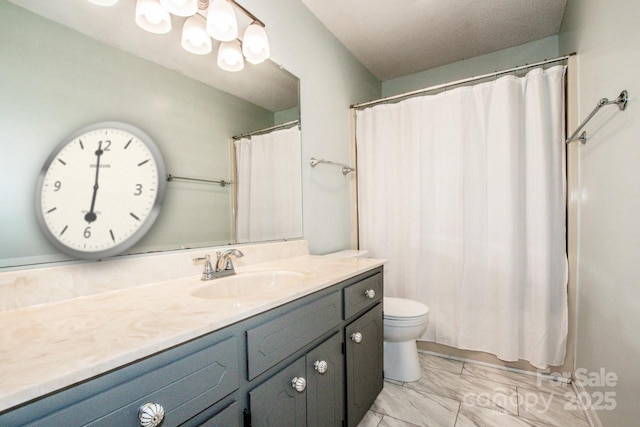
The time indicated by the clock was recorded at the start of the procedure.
5:59
